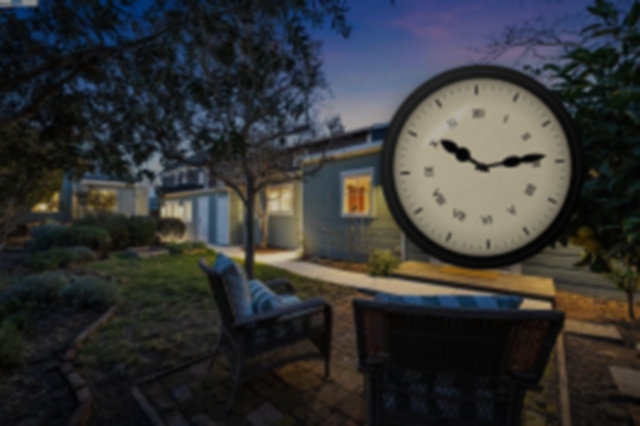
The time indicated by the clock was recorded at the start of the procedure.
10:14
